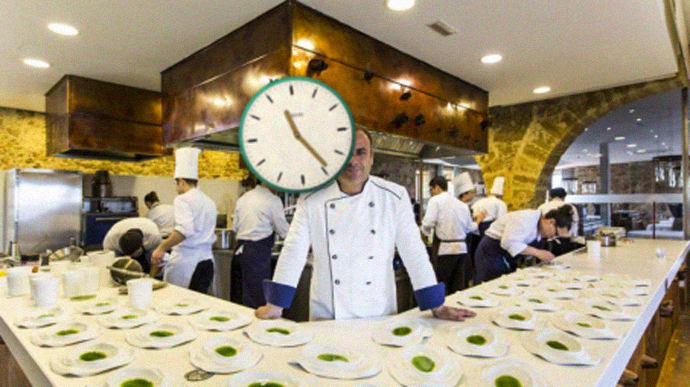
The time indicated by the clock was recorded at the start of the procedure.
11:24
